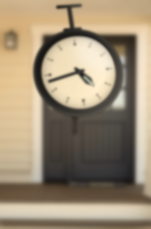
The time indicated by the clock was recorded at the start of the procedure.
4:43
